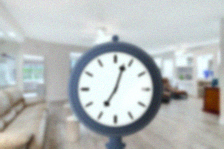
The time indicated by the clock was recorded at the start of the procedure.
7:03
